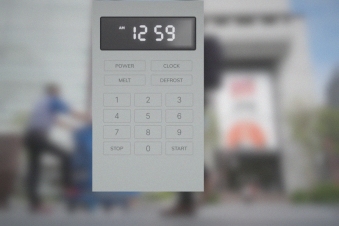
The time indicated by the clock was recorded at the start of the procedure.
12:59
